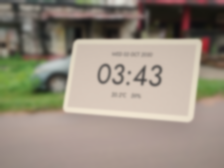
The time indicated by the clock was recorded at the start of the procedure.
3:43
